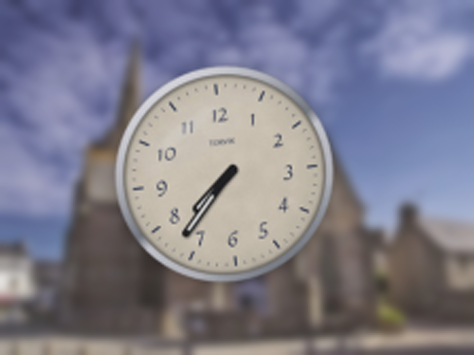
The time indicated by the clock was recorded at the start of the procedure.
7:37
